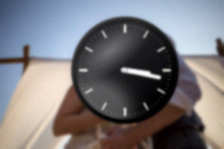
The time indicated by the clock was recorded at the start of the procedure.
3:17
